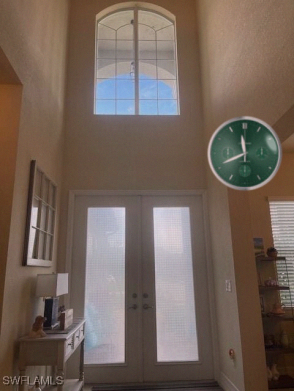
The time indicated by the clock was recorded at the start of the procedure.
11:41
